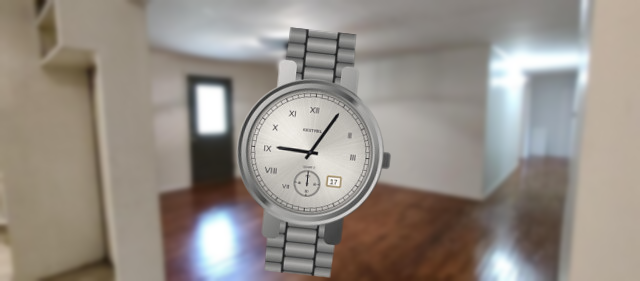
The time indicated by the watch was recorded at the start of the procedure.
9:05
